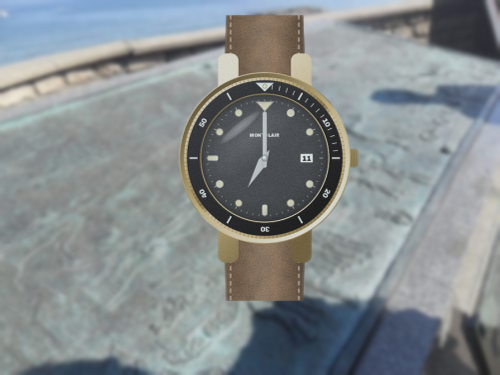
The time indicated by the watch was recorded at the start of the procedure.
7:00
